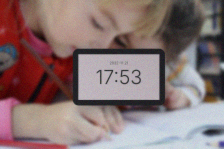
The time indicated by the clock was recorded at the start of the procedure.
17:53
